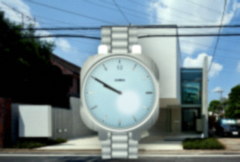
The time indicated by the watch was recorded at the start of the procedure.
9:50
